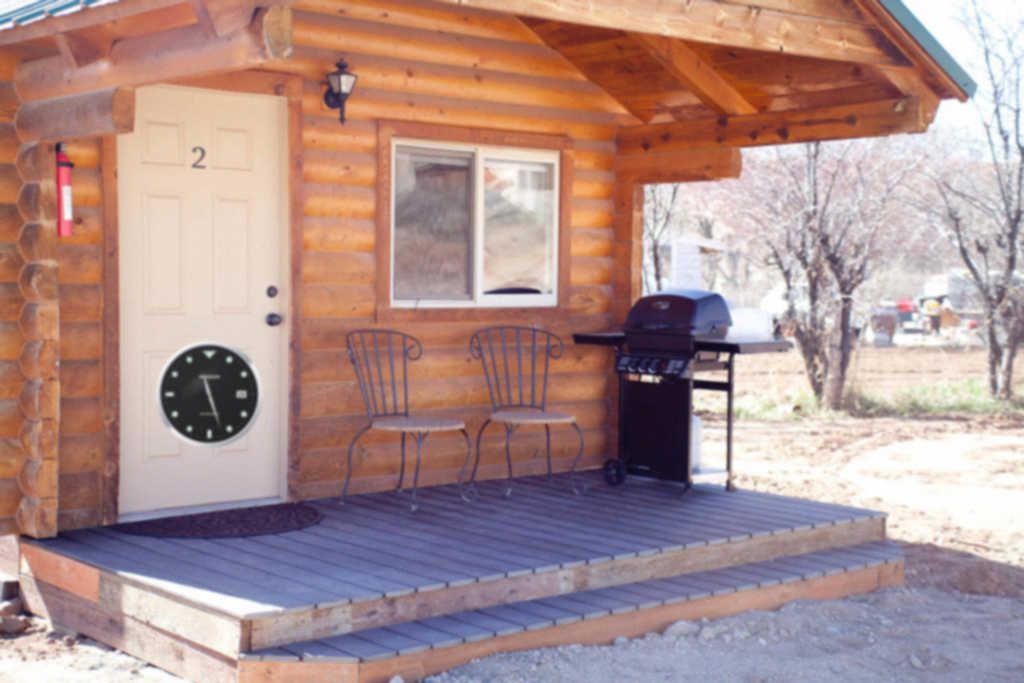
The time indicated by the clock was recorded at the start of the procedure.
11:27
